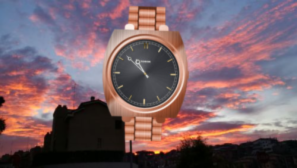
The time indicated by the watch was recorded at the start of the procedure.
10:52
